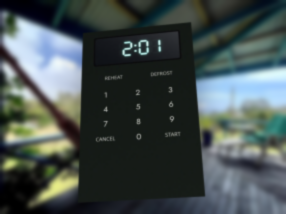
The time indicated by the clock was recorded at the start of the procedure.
2:01
